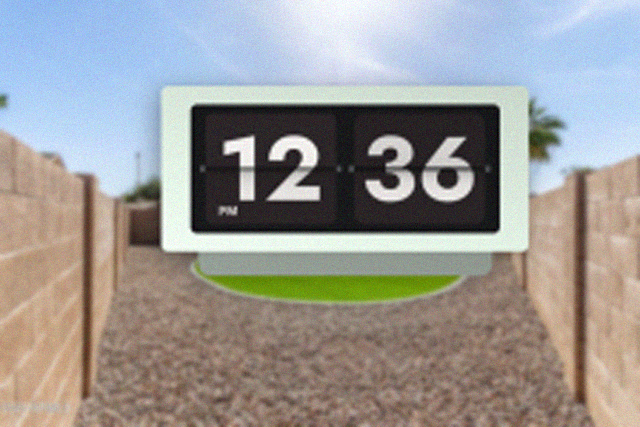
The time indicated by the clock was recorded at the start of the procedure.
12:36
